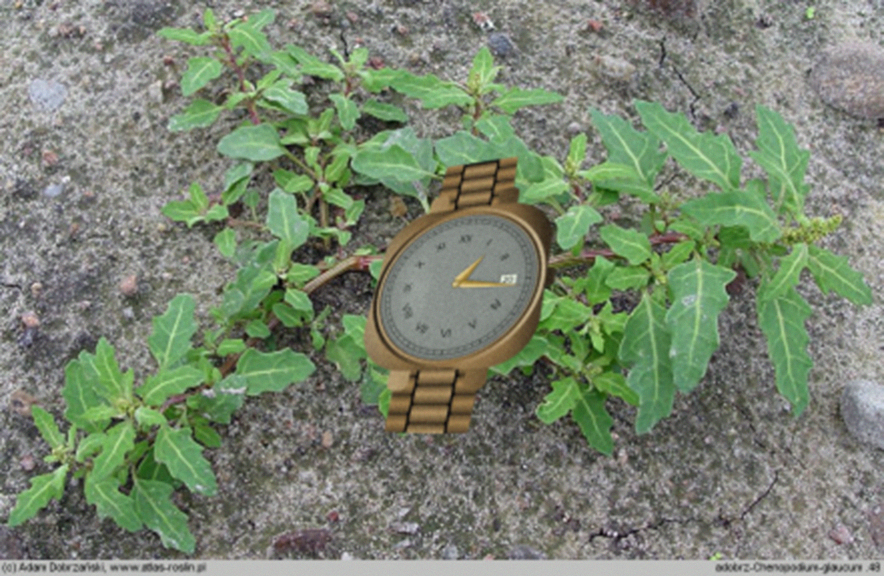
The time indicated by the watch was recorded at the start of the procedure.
1:16
